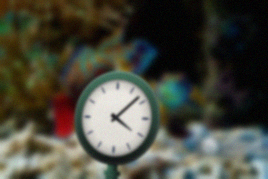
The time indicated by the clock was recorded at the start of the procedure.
4:08
